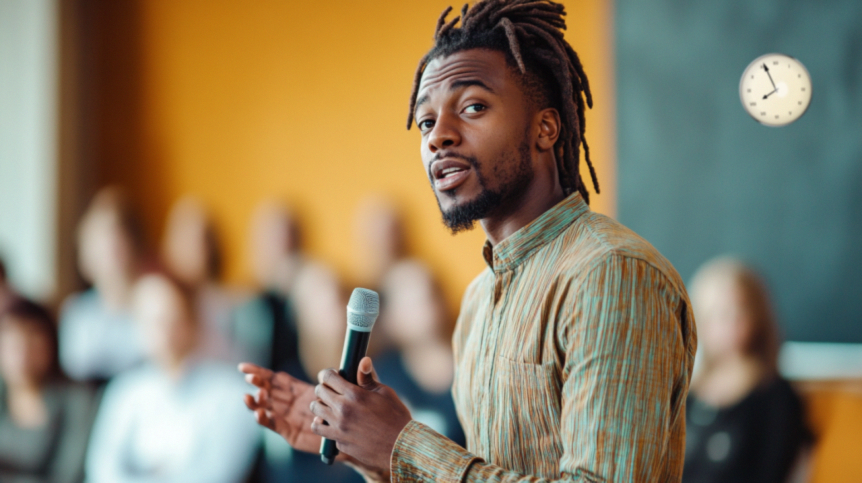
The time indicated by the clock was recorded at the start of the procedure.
7:56
